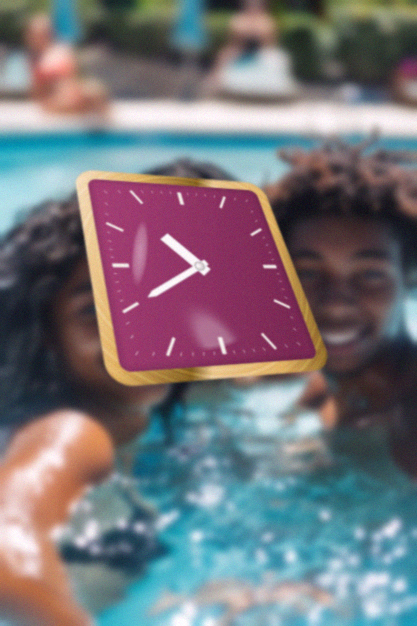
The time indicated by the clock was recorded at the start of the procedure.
10:40
